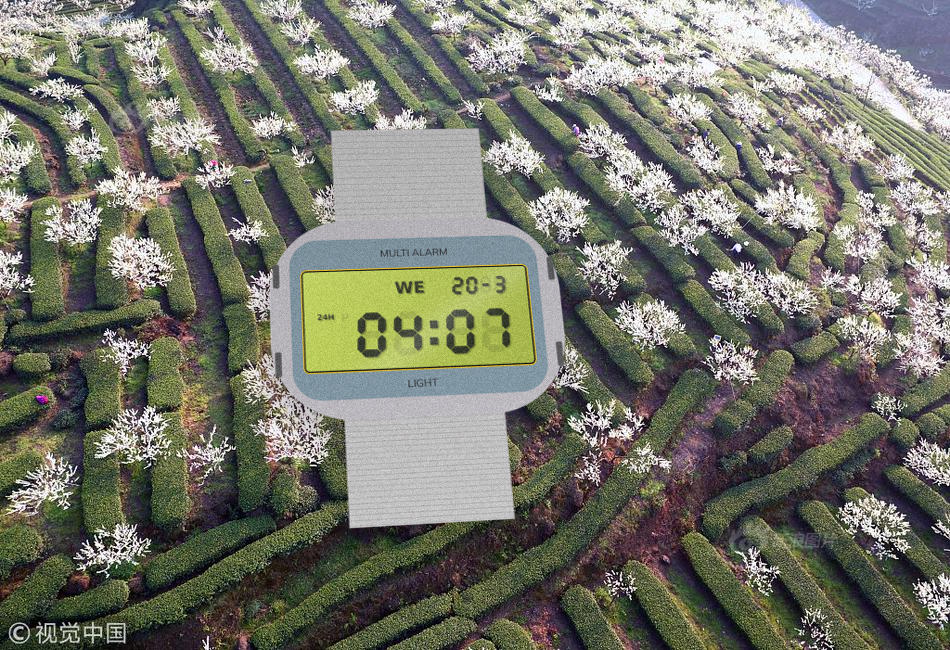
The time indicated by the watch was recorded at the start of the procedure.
4:07
